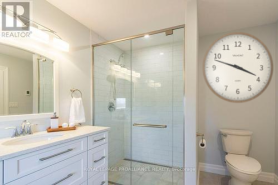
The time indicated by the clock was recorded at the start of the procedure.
3:48
